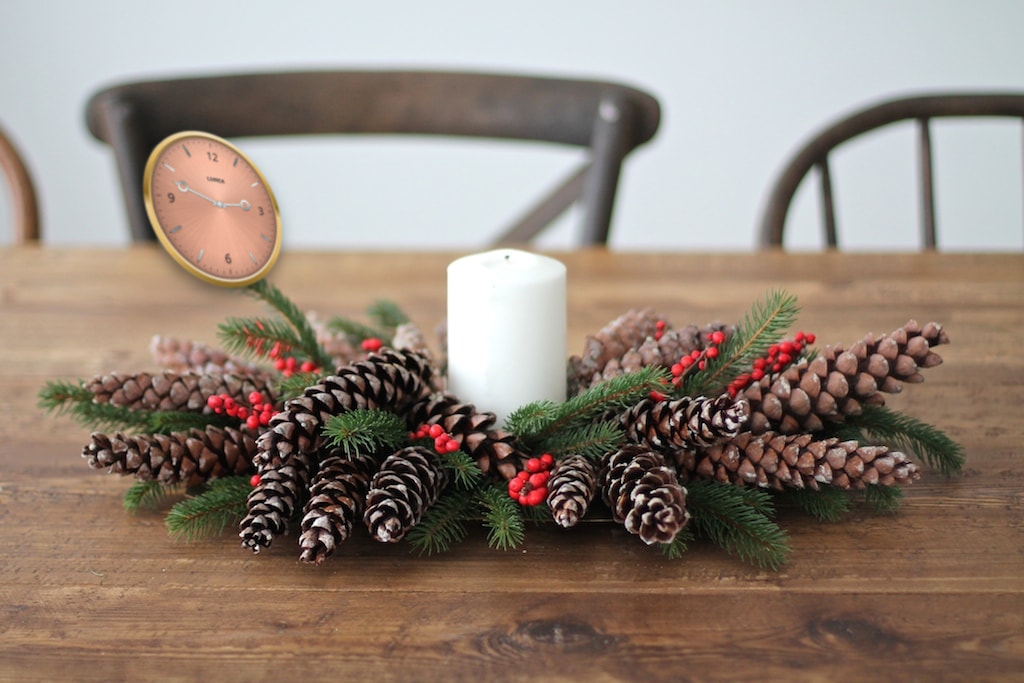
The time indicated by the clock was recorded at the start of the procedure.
2:48
